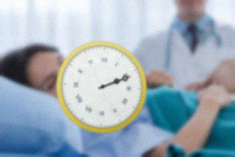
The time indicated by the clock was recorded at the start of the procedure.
2:11
